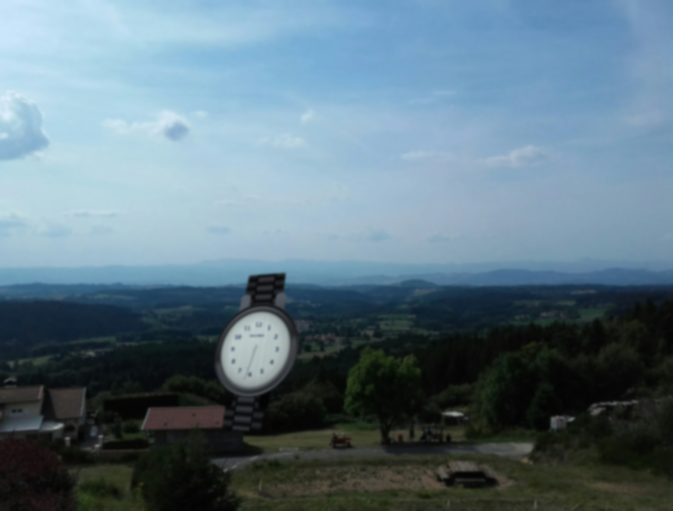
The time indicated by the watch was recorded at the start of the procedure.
6:32
